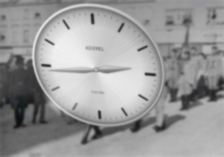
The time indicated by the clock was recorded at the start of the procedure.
2:44
